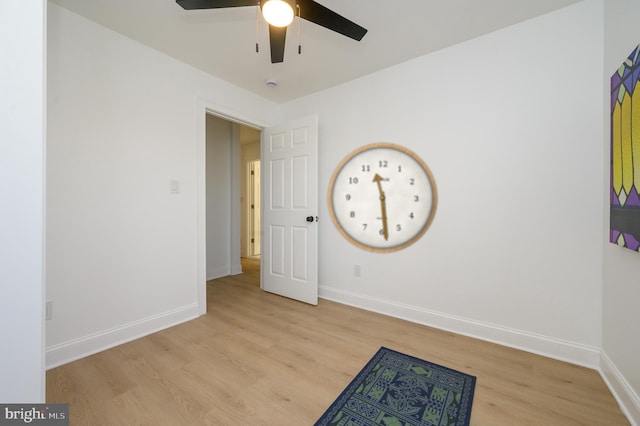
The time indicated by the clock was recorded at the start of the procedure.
11:29
